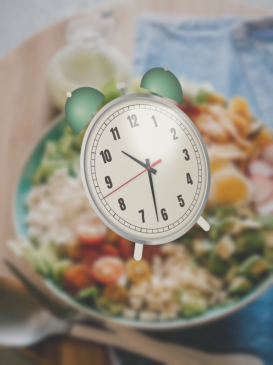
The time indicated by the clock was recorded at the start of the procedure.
10:31:43
